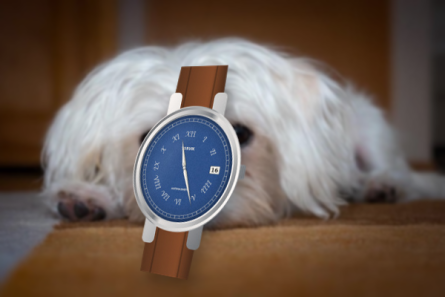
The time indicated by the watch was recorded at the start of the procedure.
11:26
